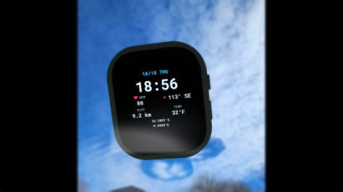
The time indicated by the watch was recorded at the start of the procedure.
18:56
